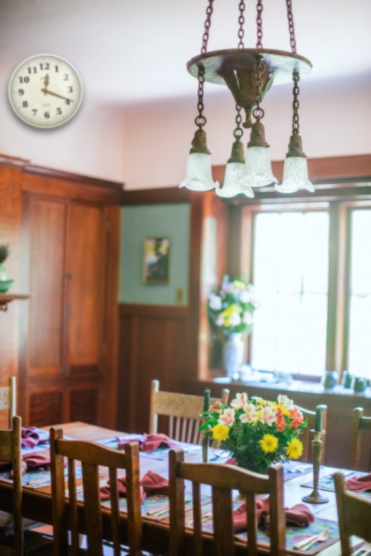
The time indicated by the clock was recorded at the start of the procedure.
12:19
